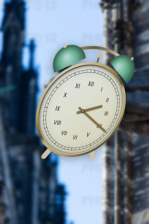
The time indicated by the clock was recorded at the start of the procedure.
2:20
